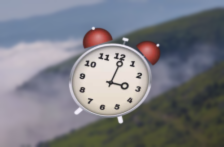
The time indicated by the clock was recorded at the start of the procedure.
3:01
